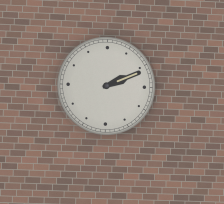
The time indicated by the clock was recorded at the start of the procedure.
2:11
